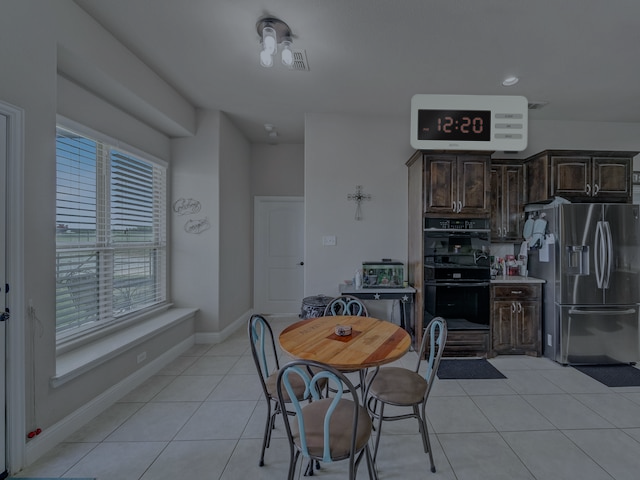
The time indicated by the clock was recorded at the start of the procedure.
12:20
